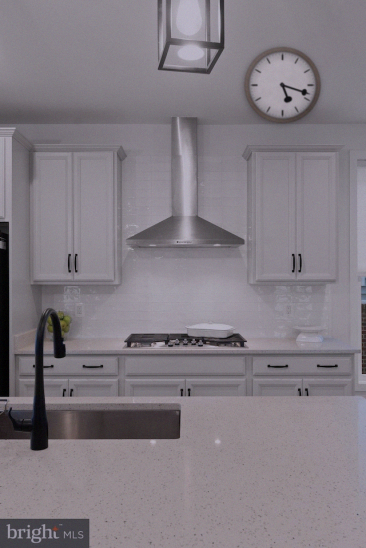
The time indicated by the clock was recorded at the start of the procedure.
5:18
